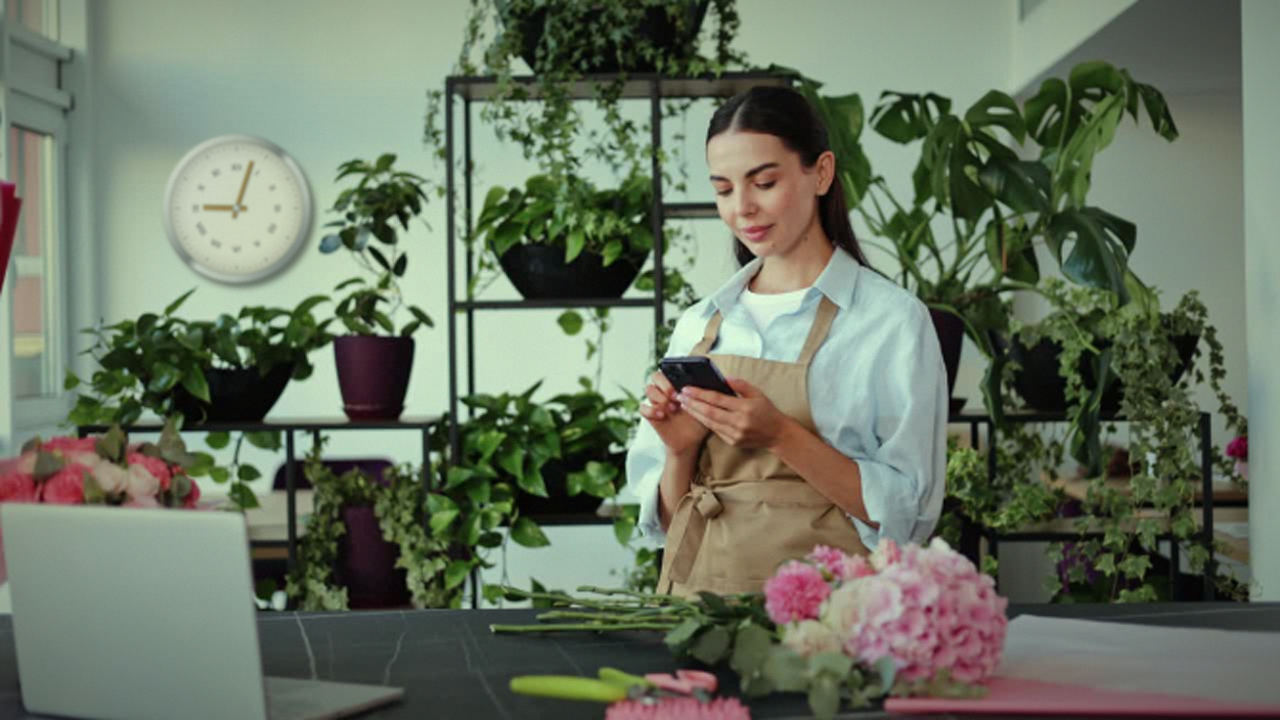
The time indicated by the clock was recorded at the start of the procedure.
9:03
